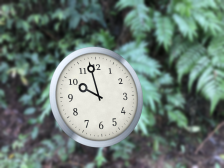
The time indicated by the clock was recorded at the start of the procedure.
9:58
